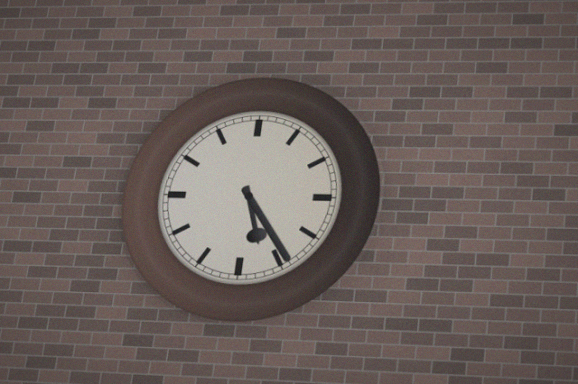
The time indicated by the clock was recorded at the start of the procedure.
5:24
